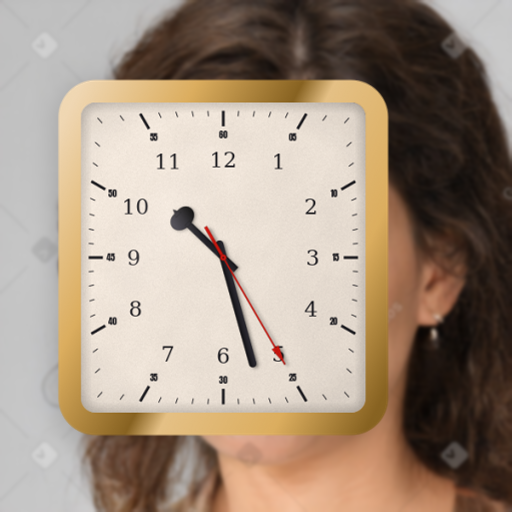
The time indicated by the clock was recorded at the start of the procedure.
10:27:25
